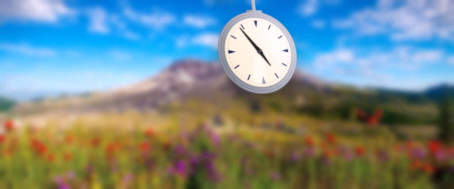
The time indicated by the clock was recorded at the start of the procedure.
4:54
